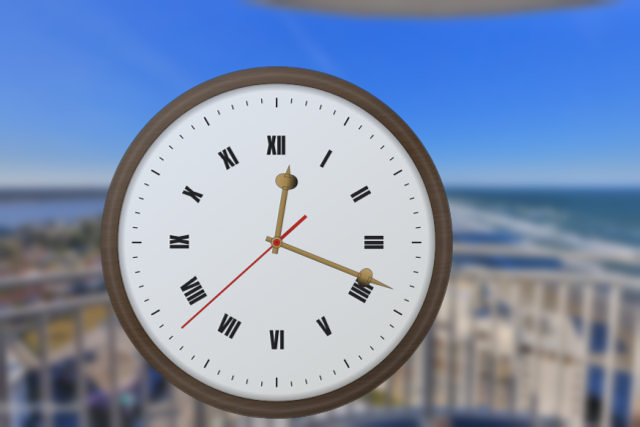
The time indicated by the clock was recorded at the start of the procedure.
12:18:38
